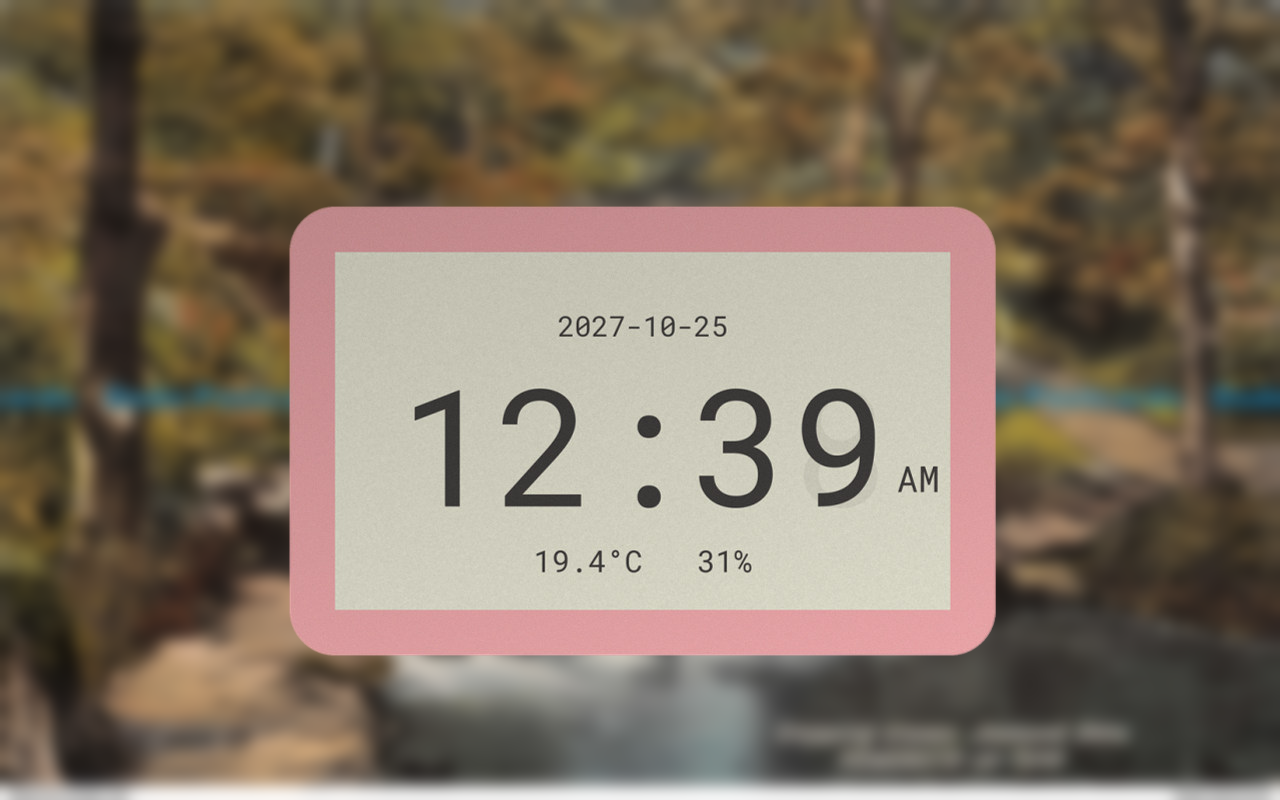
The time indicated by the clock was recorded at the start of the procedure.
12:39
